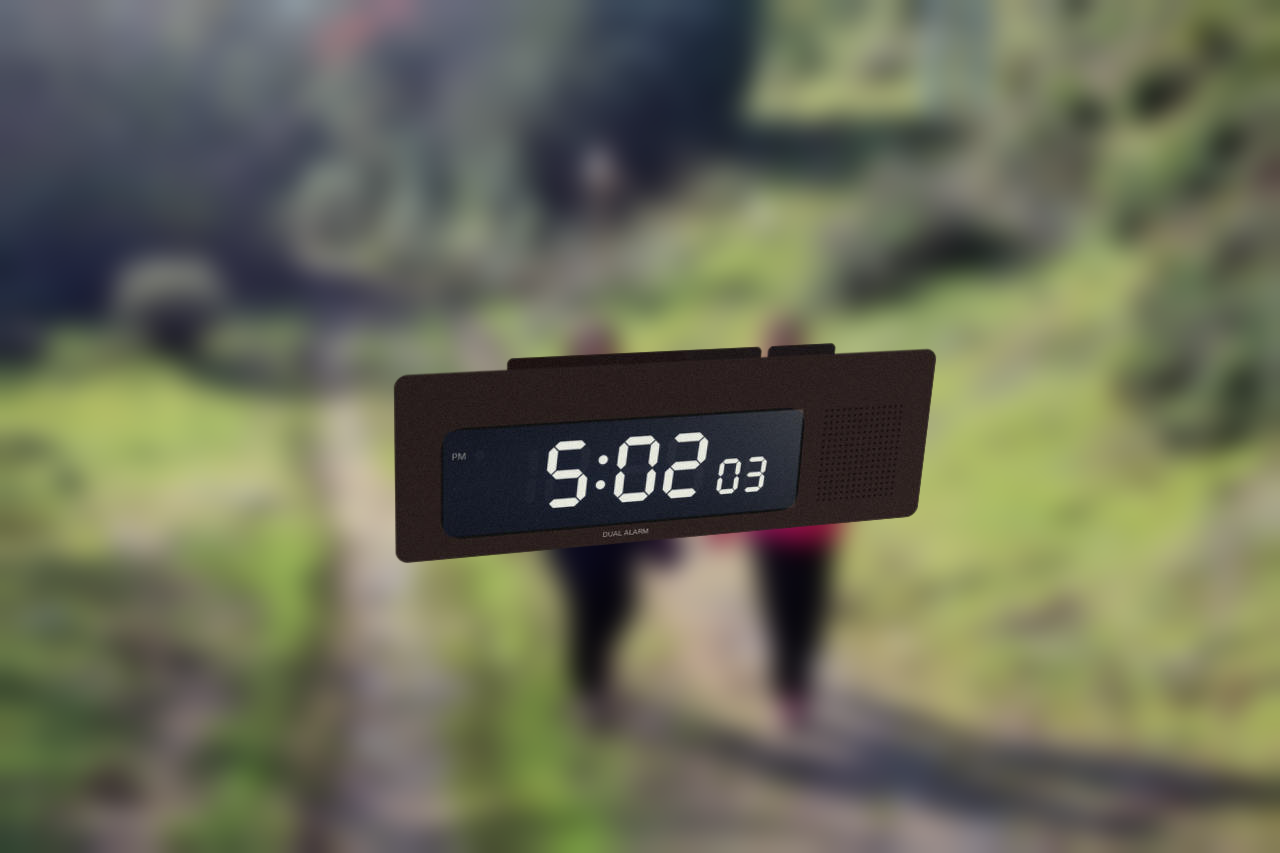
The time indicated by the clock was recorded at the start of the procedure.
5:02:03
